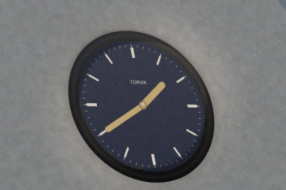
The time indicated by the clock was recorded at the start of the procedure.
1:40
